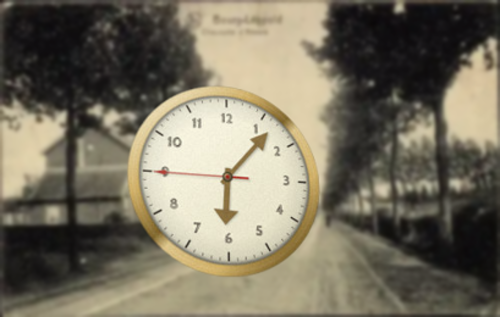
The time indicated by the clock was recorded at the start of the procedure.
6:06:45
